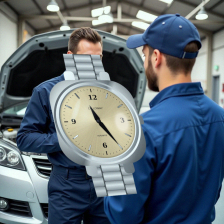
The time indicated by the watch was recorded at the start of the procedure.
11:25
